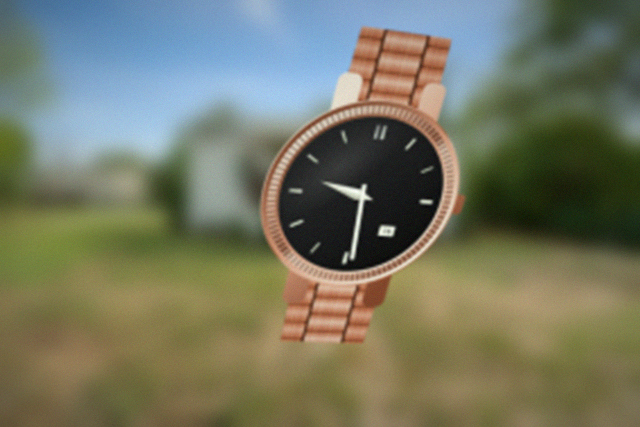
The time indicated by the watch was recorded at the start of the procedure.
9:29
